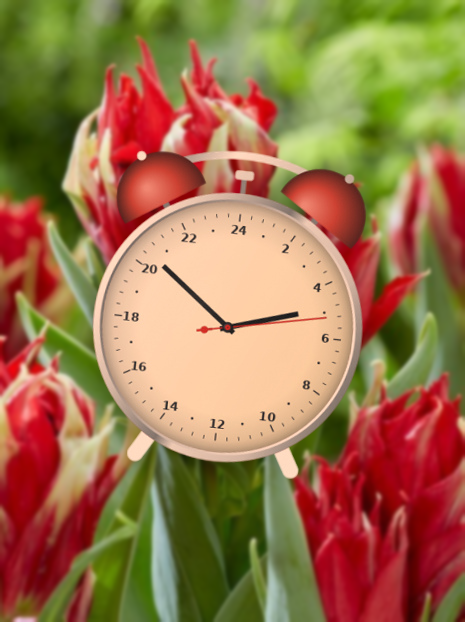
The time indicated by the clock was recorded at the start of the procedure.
4:51:13
